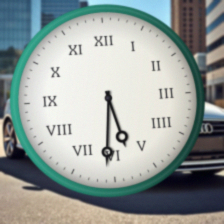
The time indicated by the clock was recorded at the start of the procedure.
5:31
